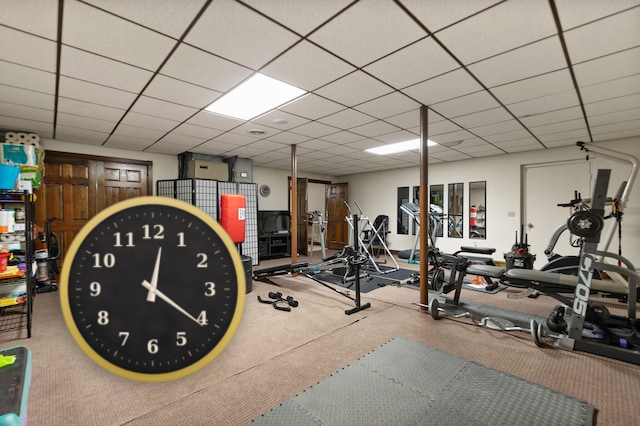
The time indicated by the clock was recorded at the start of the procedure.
12:21
